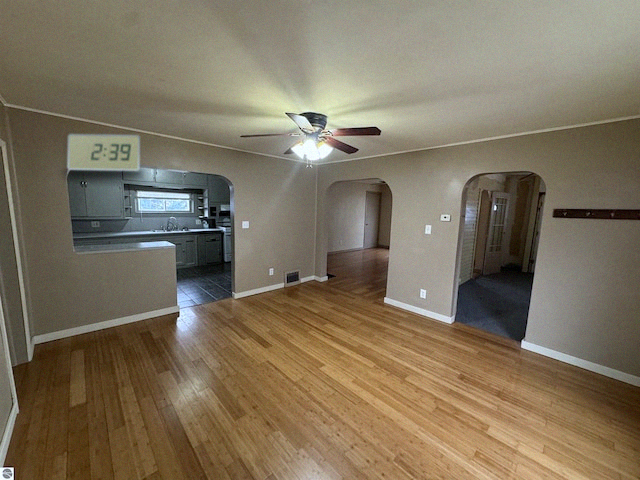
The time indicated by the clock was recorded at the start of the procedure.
2:39
